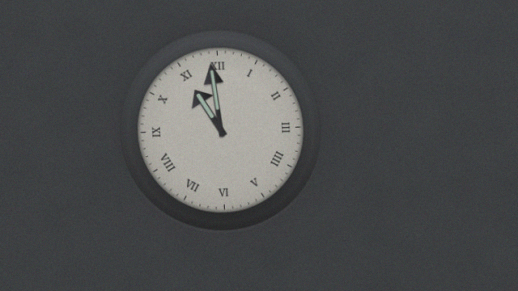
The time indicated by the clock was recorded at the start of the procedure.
10:59
